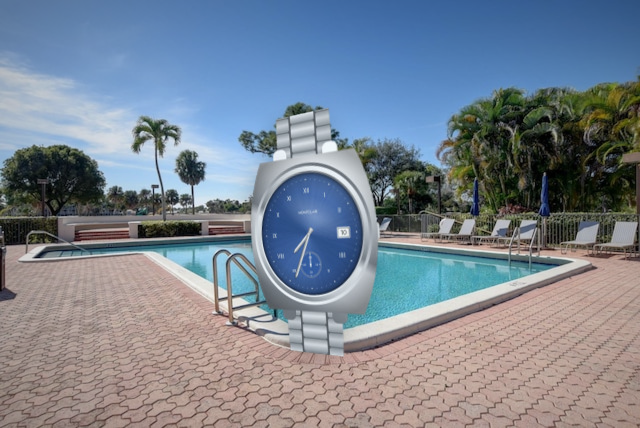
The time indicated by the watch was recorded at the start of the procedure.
7:34
